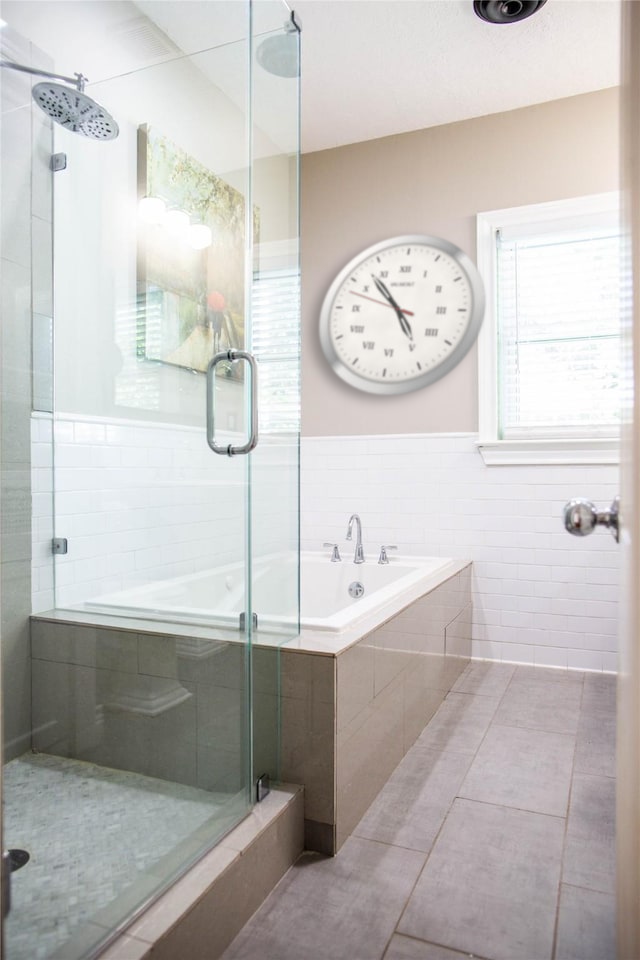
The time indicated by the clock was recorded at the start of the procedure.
4:52:48
